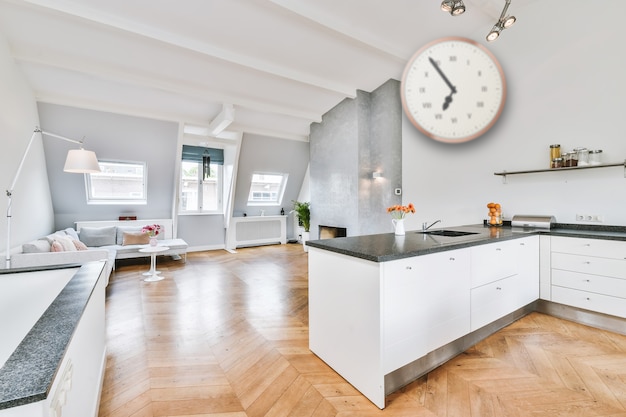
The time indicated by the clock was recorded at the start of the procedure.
6:54
